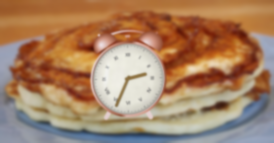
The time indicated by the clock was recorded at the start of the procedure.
2:34
